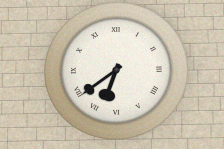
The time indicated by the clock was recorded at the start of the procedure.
6:39
